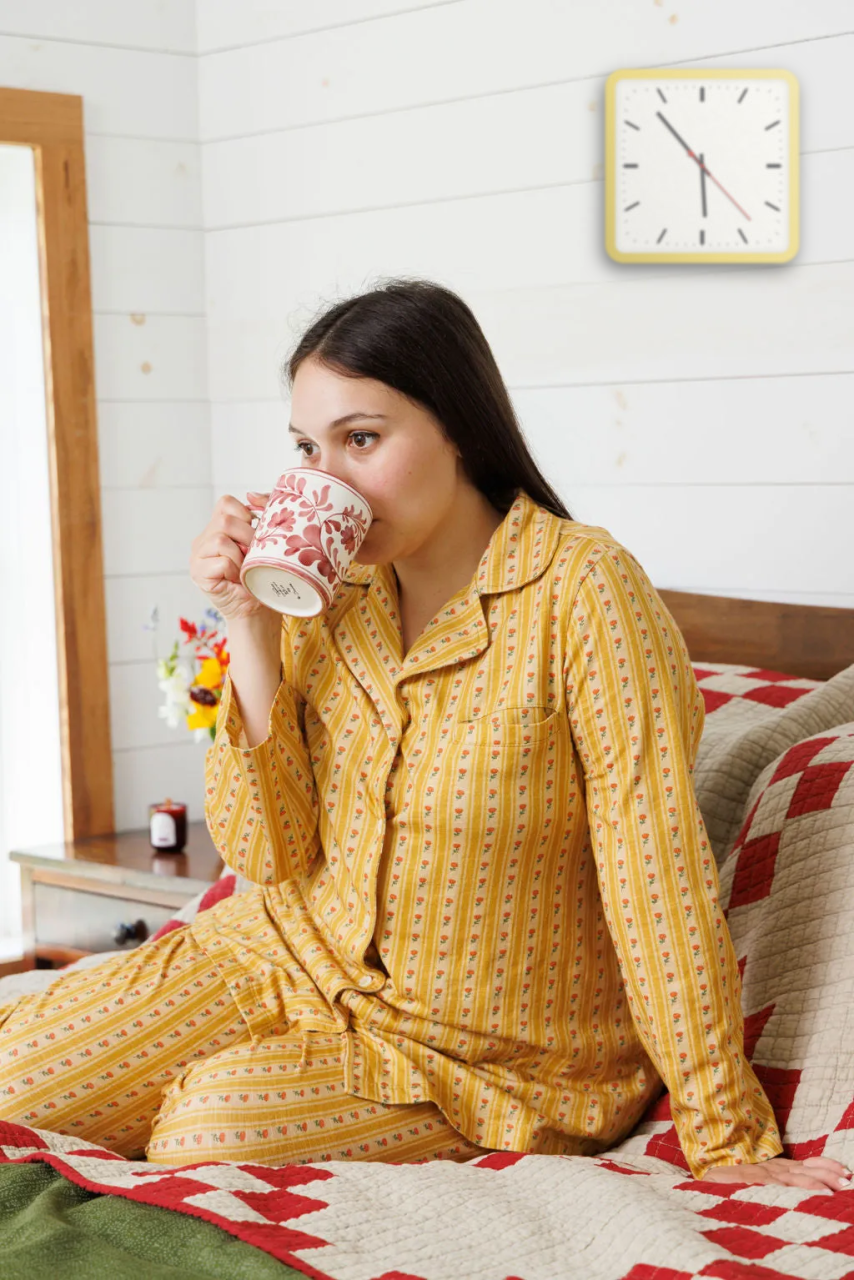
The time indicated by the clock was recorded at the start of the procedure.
5:53:23
